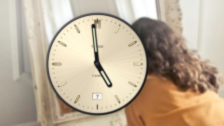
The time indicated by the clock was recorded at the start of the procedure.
4:59
